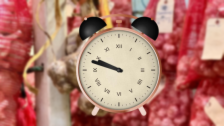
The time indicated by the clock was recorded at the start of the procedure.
9:48
